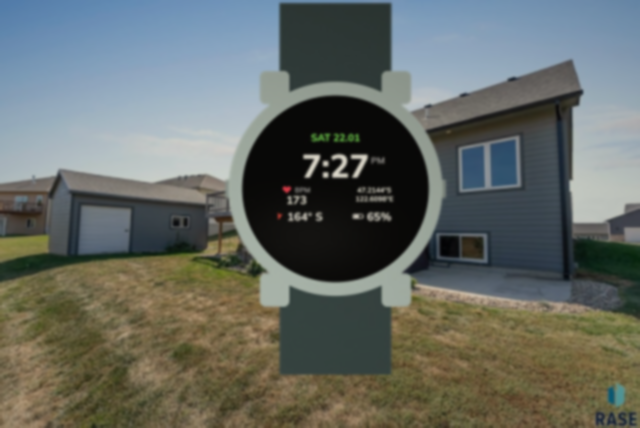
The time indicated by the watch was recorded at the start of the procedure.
7:27
